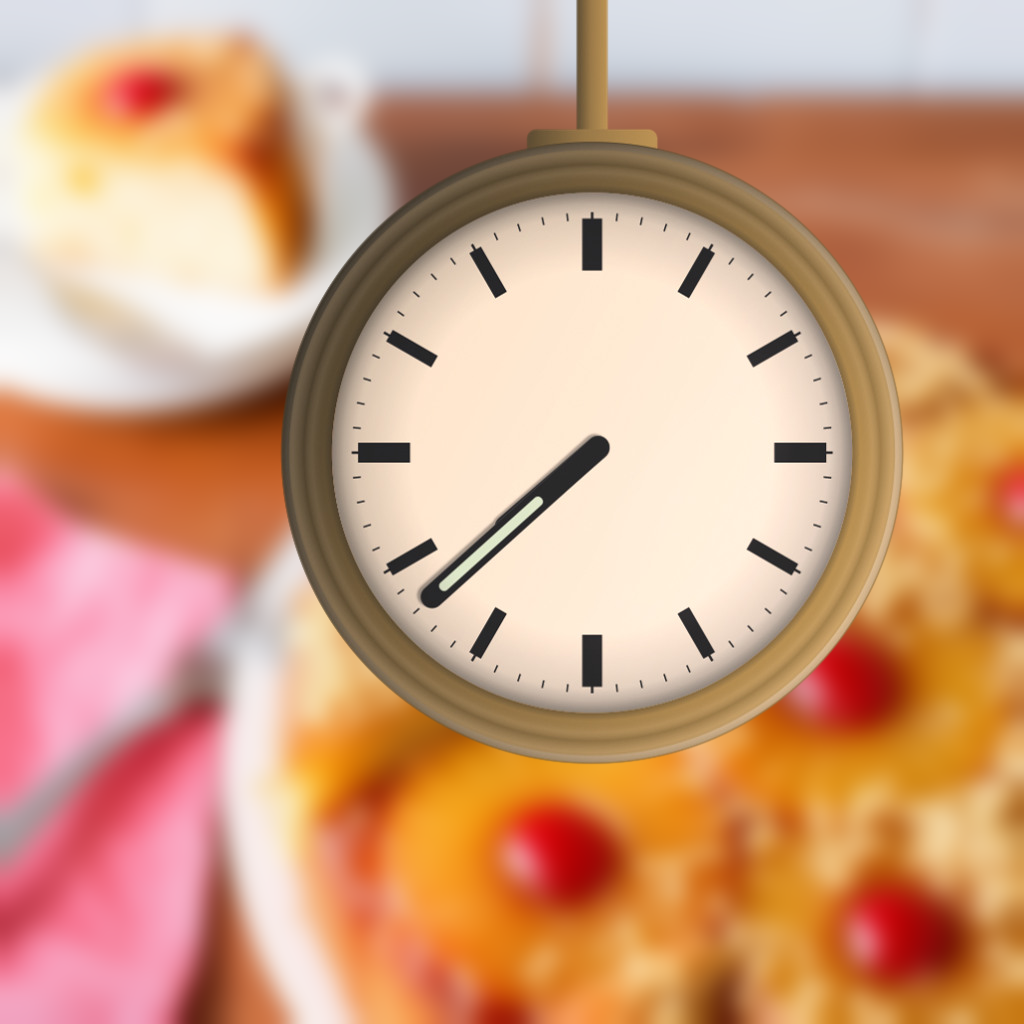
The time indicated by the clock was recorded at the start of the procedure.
7:38
